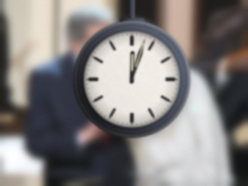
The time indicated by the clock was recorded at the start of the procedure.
12:03
